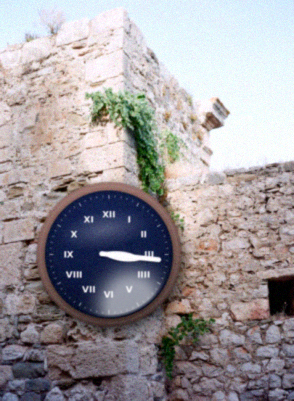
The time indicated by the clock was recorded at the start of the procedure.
3:16
